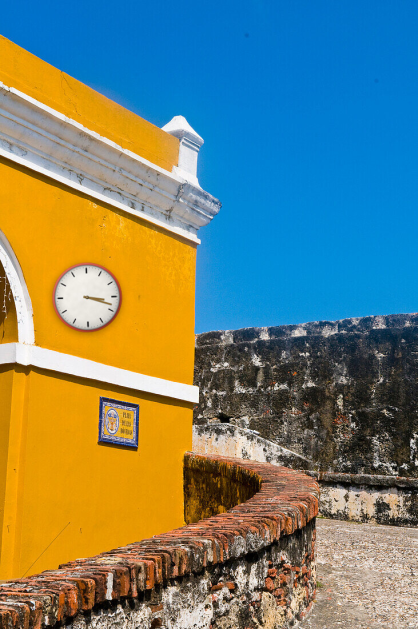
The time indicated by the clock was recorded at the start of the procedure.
3:18
